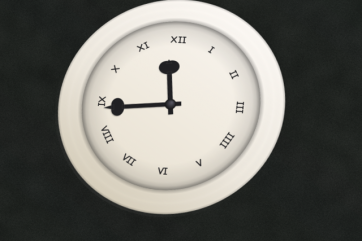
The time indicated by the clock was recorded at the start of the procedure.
11:44
